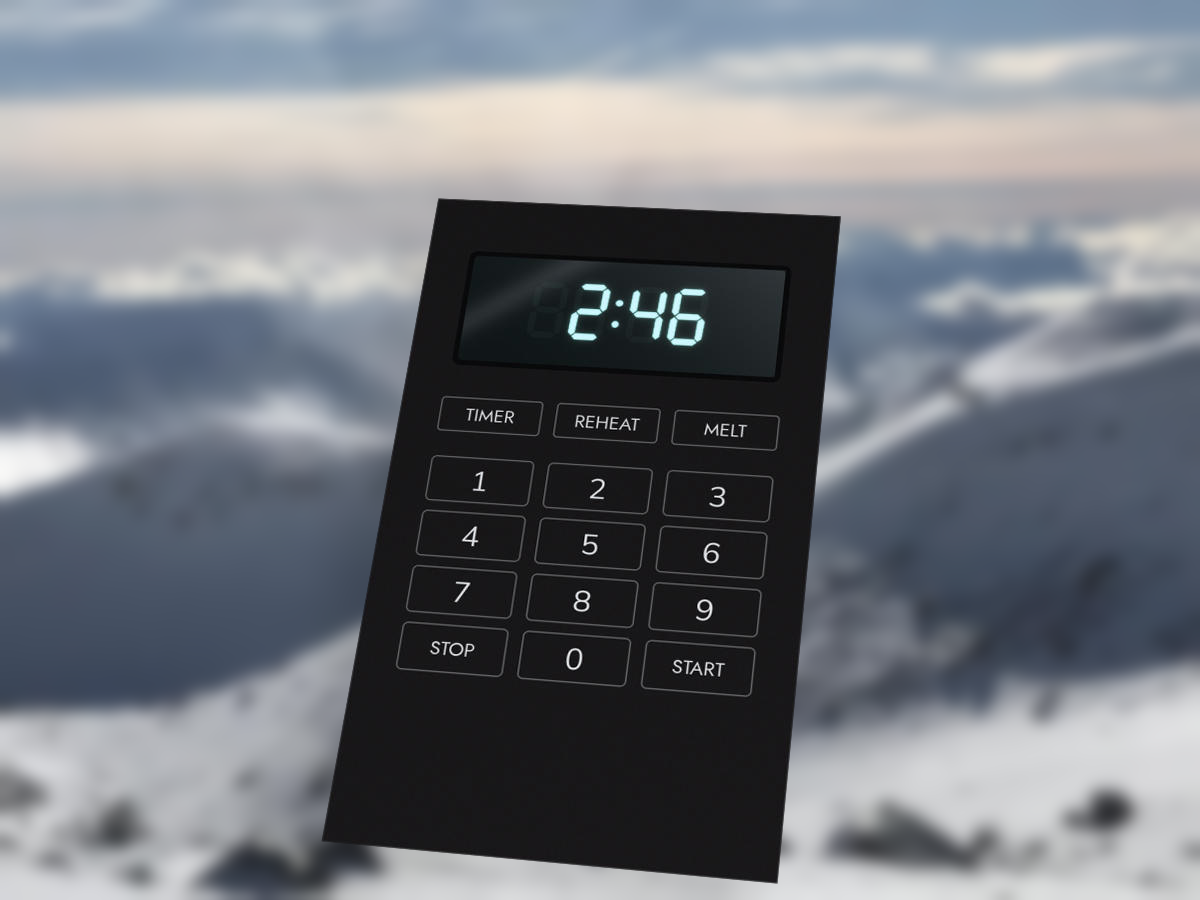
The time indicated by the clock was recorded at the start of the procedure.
2:46
